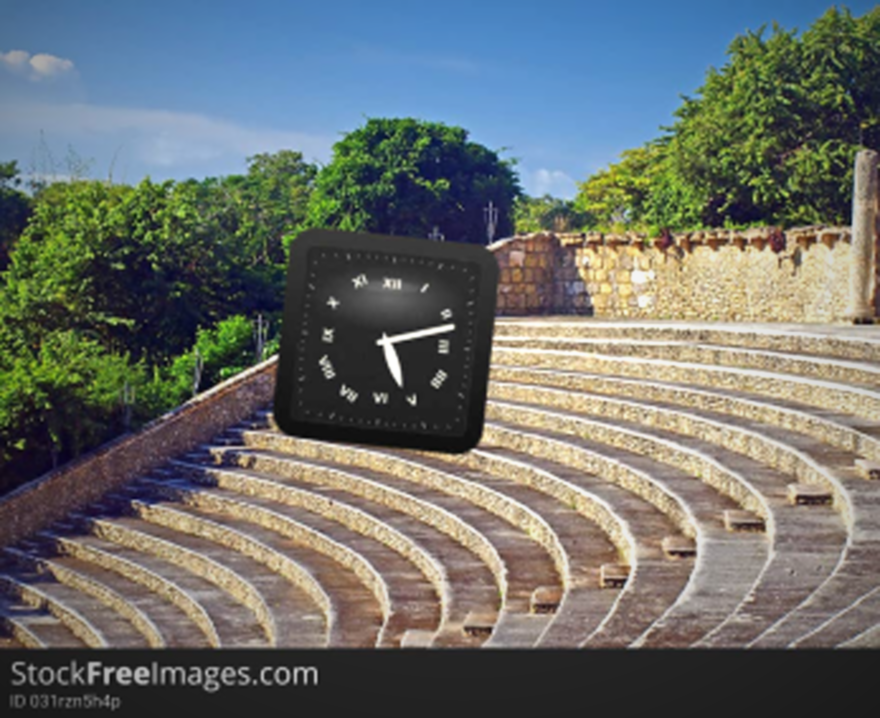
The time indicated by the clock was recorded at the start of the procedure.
5:12
